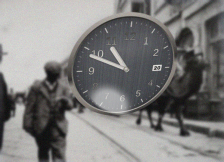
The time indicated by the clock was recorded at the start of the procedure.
10:49
